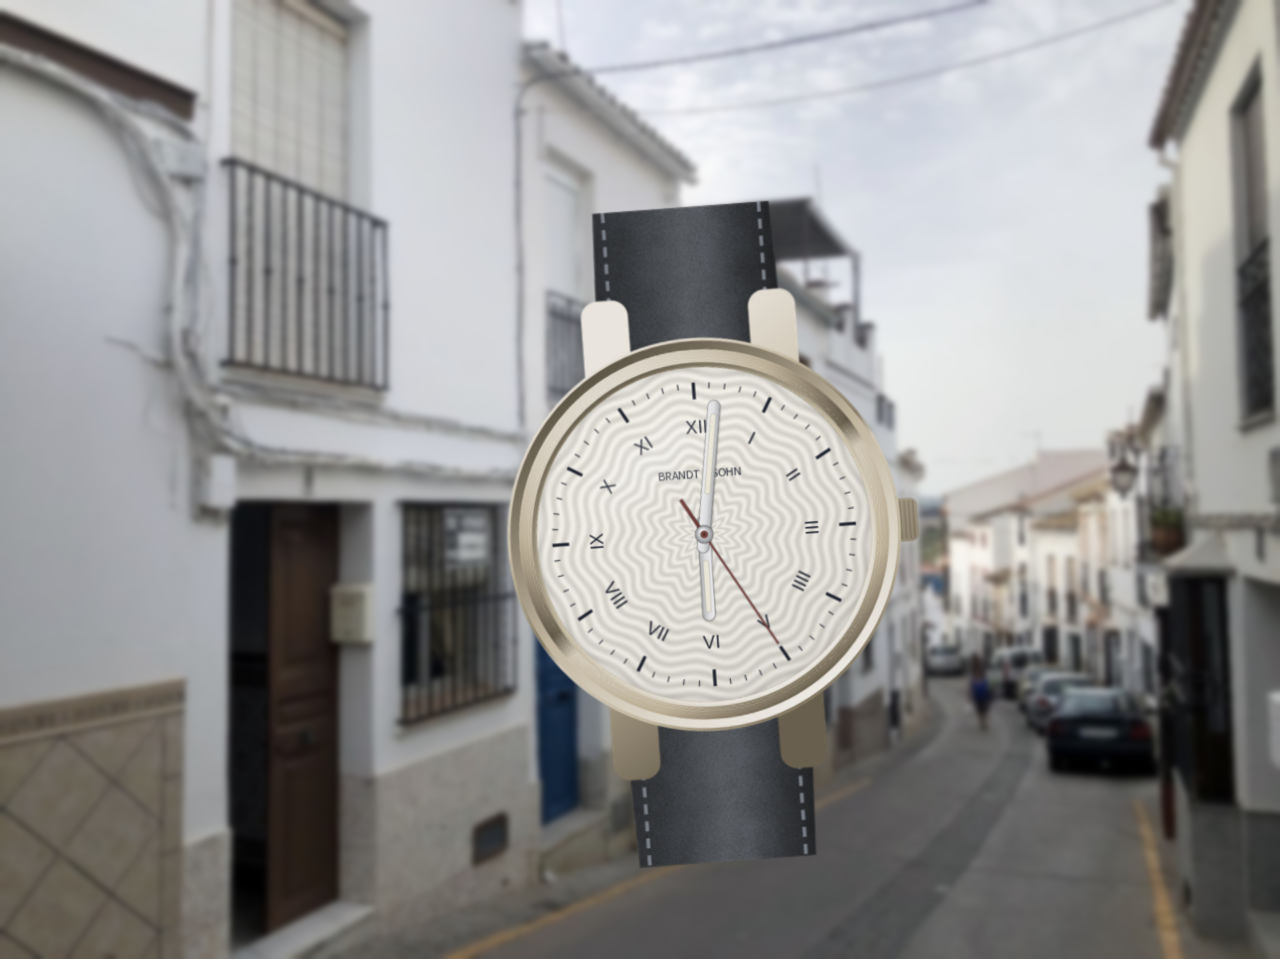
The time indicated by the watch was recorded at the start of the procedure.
6:01:25
